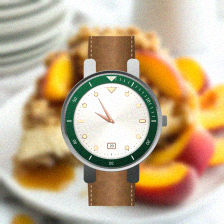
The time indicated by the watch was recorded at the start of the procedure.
9:55
